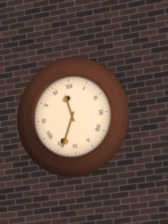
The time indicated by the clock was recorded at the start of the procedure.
11:34
